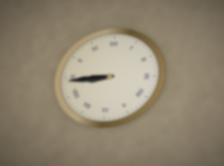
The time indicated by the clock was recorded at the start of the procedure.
8:44
